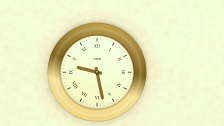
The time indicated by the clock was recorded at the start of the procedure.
9:28
